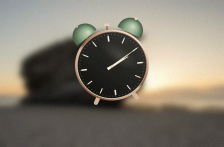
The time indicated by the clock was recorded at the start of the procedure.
2:10
